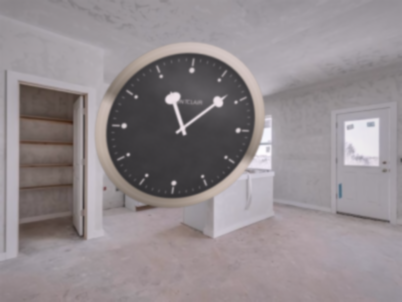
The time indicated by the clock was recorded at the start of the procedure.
11:08
